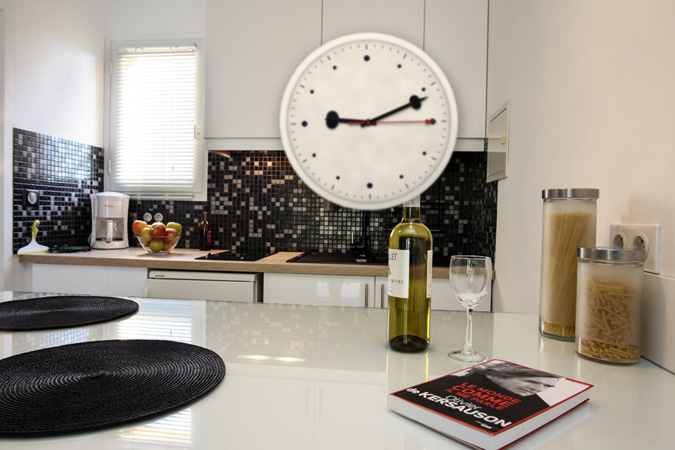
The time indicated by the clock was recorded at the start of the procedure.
9:11:15
